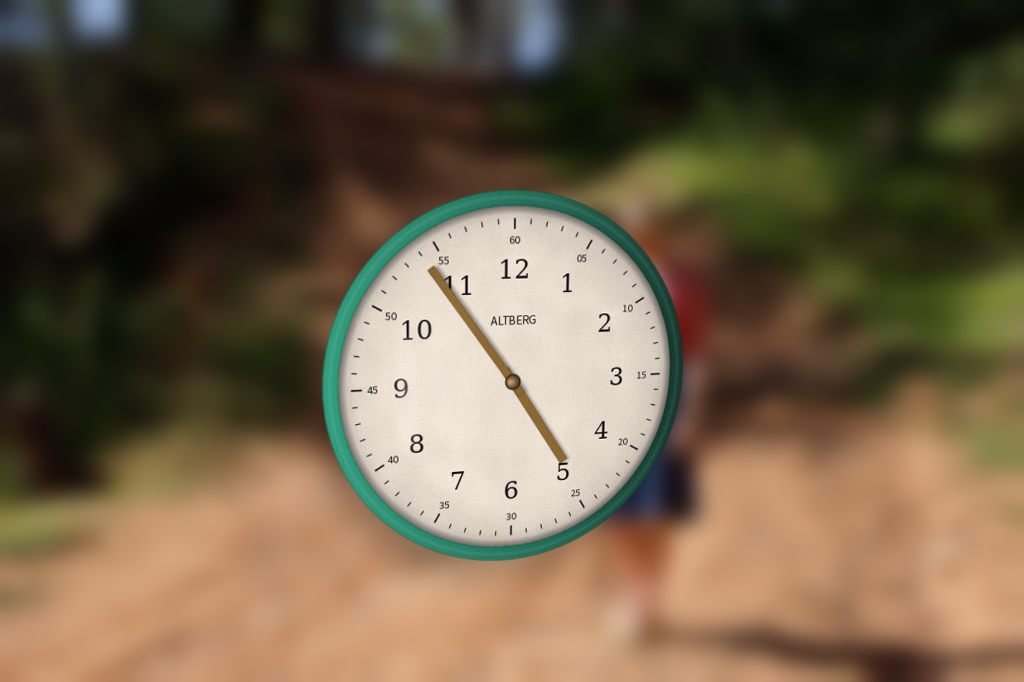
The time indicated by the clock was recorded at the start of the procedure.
4:54
